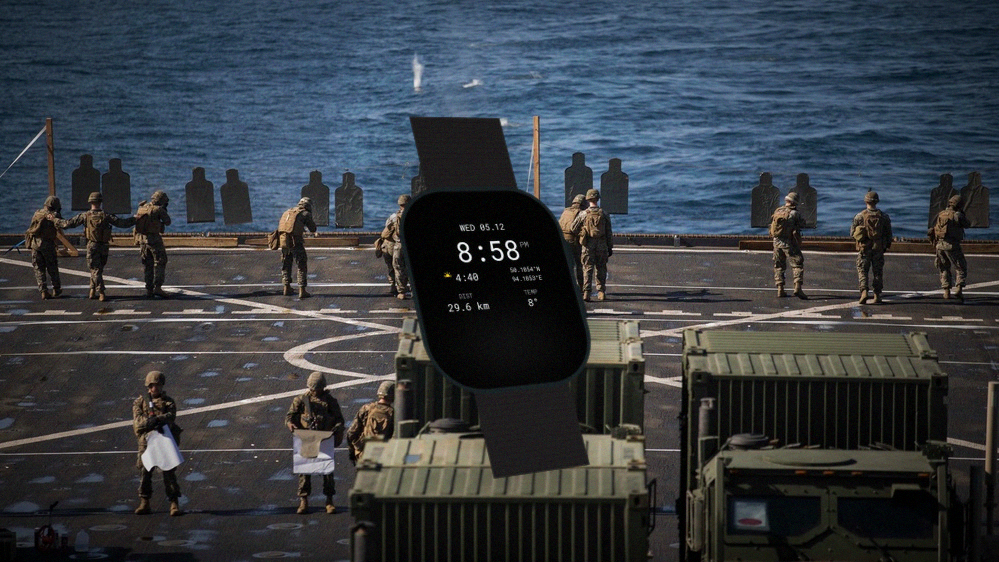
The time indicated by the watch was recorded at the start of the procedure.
8:58
